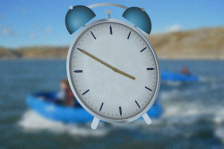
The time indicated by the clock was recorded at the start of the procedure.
3:50
